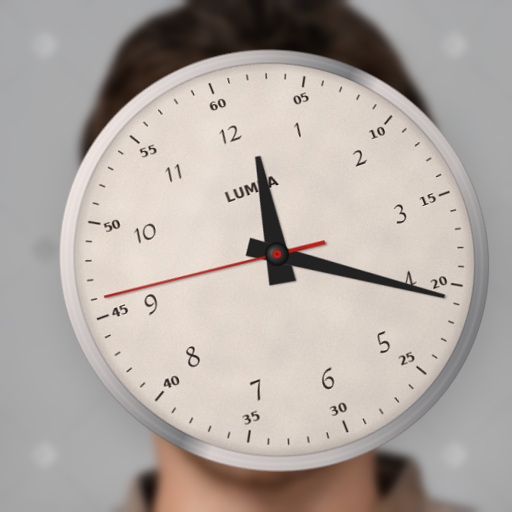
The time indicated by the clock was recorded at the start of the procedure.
12:20:46
